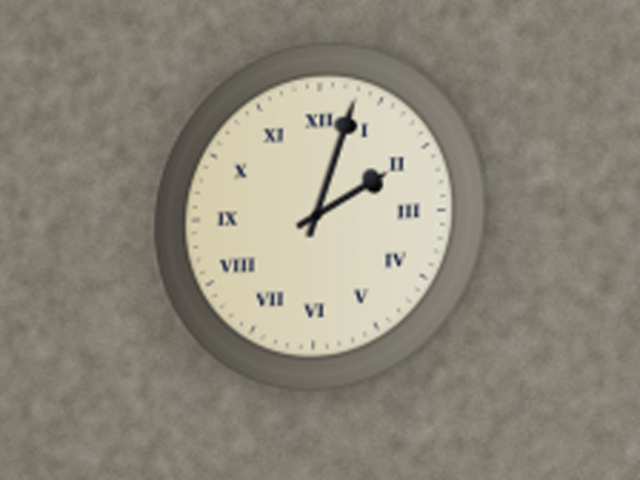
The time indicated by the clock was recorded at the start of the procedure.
2:03
